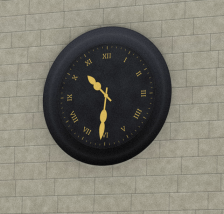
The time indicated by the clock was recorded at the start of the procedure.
10:31
